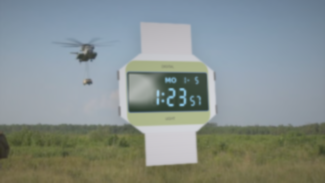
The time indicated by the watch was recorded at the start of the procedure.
1:23
